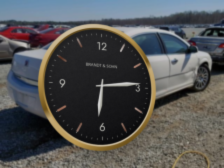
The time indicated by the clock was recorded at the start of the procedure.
6:14
